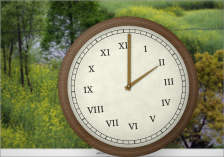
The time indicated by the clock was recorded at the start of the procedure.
2:01
